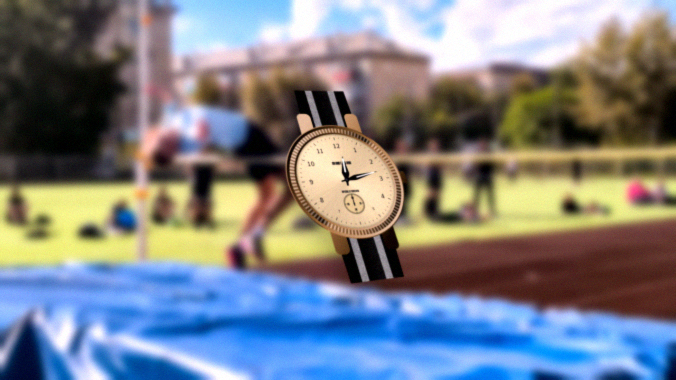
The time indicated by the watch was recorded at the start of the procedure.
12:13
